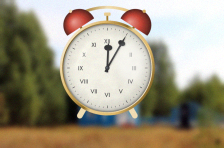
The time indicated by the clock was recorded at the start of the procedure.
12:05
